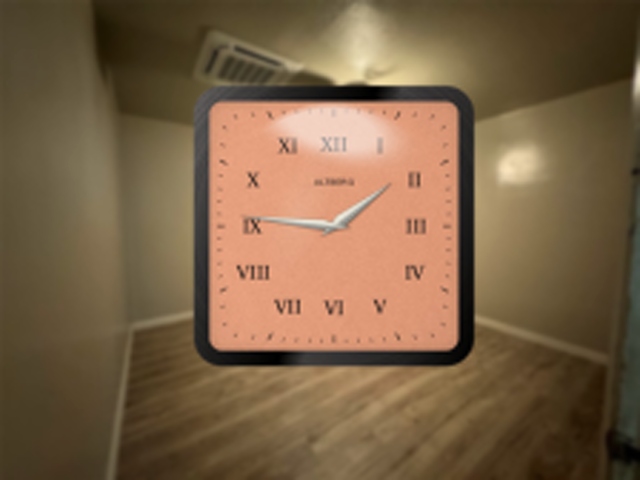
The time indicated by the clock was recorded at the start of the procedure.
1:46
